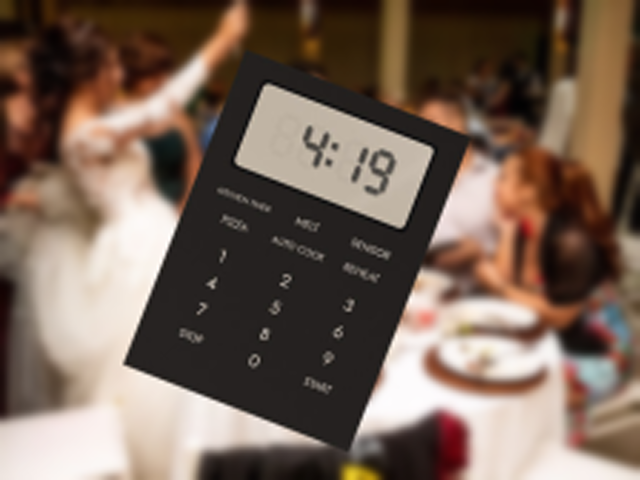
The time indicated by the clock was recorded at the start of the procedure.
4:19
